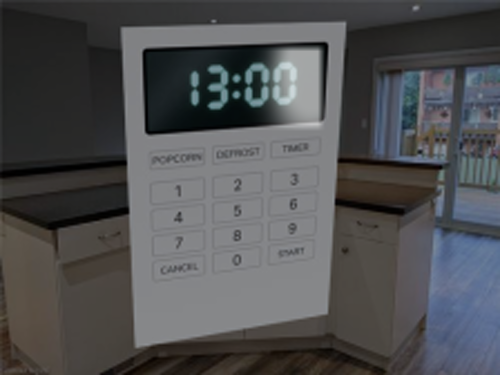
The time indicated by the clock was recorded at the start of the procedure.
13:00
